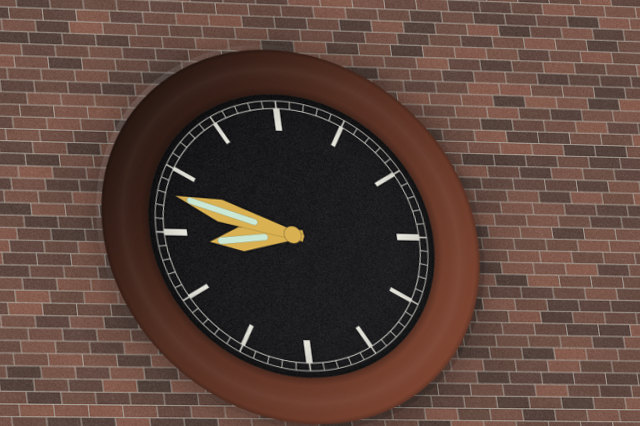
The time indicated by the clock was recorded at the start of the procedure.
8:48
